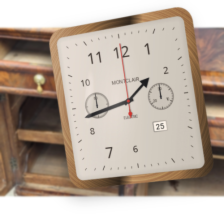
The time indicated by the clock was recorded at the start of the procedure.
1:43
